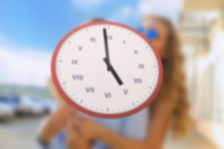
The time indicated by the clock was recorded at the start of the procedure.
4:59
